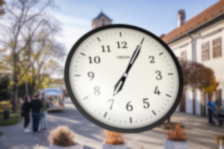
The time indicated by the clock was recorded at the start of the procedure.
7:05
